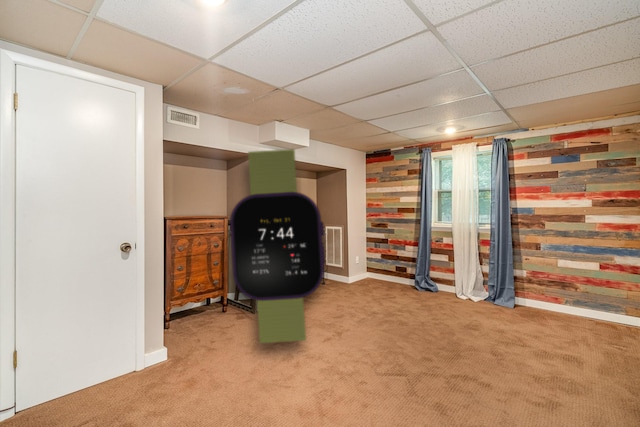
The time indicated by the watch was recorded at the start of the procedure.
7:44
